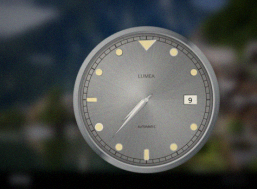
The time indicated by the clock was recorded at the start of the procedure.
7:37
